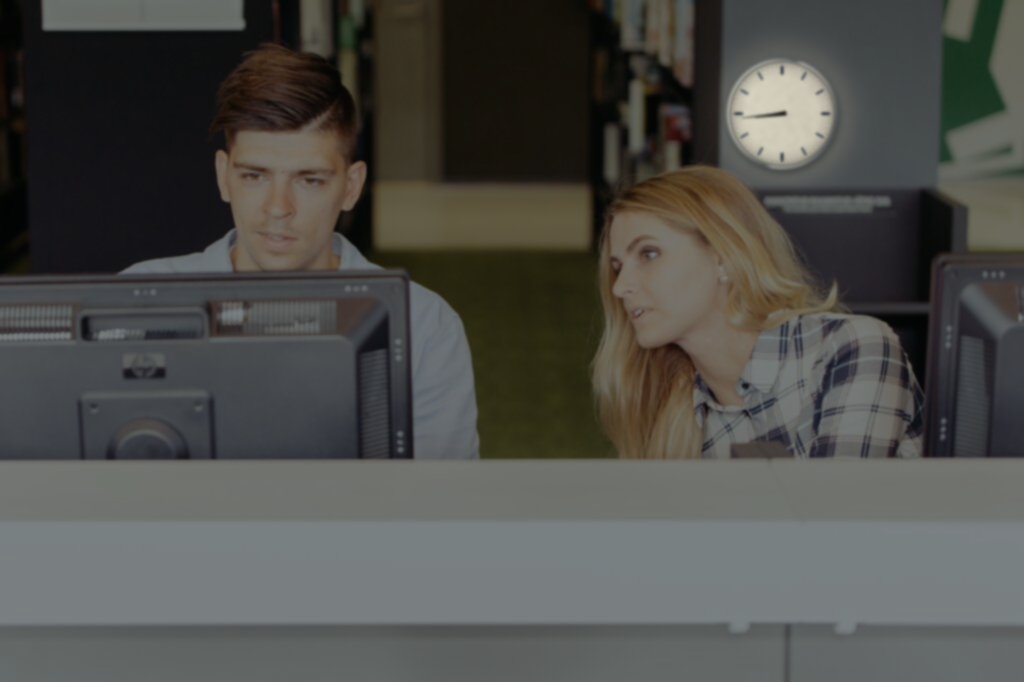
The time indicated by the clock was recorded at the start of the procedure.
8:44
